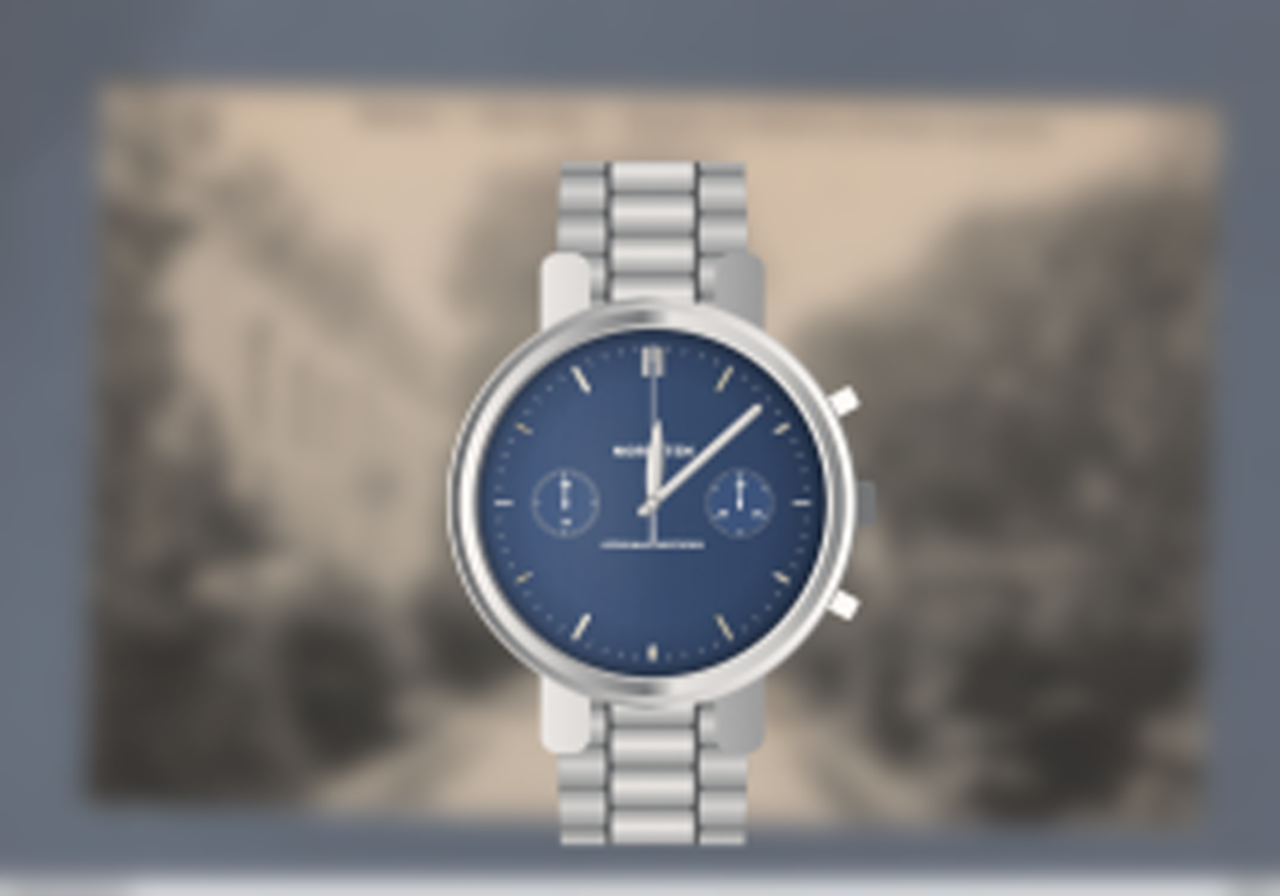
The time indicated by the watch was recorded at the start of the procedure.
12:08
